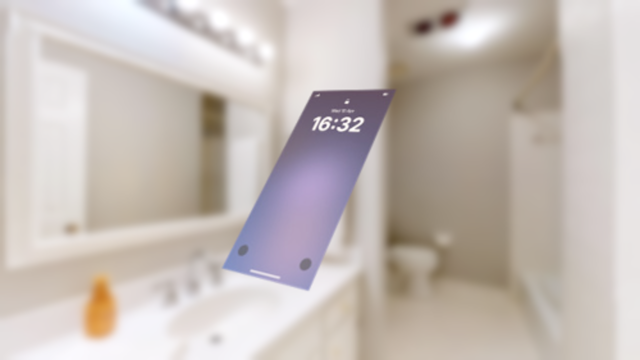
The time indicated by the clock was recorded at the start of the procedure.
16:32
